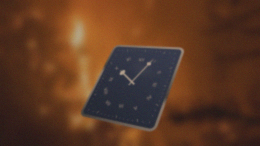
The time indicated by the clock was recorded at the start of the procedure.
10:04
